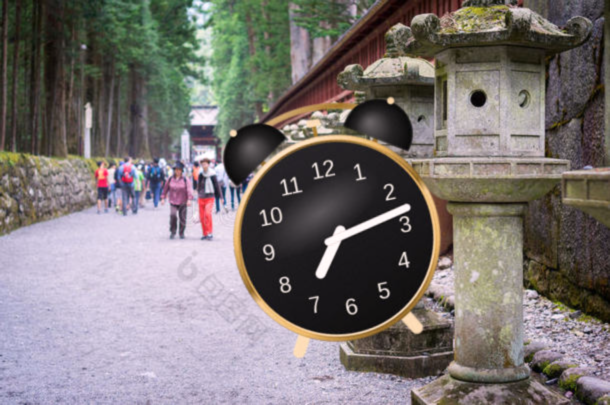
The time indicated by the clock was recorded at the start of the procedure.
7:13
